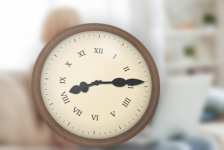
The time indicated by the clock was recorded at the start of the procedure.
8:14
